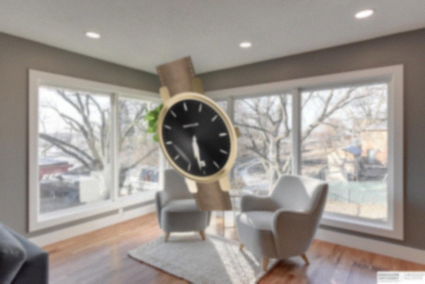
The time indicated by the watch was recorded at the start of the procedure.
6:31
